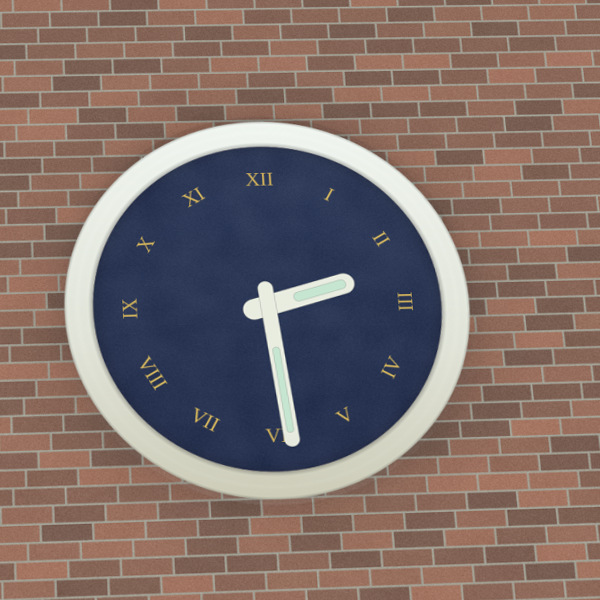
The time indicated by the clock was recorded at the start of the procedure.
2:29
